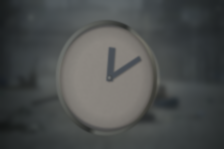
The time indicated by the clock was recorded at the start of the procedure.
12:10
